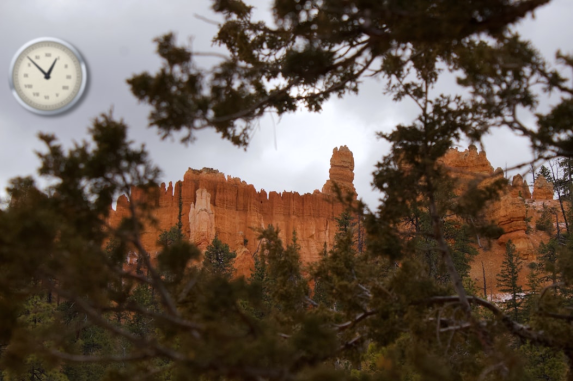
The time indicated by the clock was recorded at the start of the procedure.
12:52
